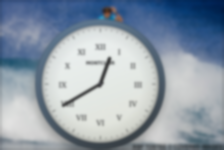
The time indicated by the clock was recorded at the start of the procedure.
12:40
